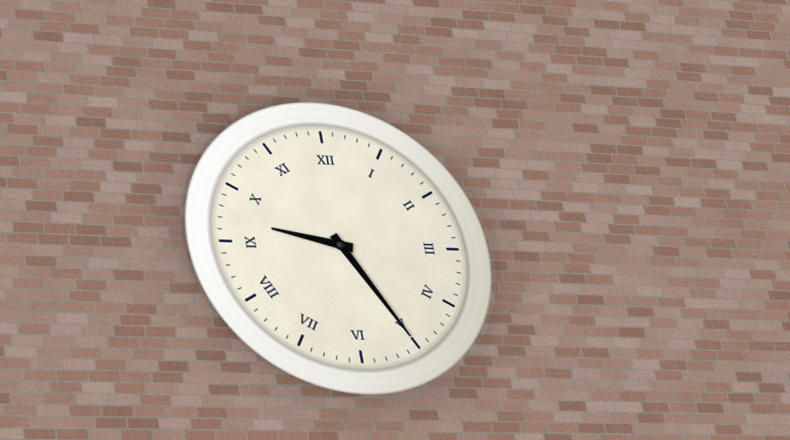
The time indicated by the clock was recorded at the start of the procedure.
9:25
